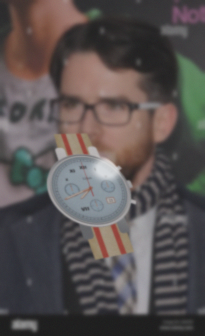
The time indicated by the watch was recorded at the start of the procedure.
7:42
